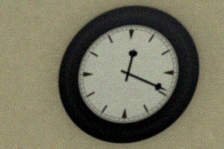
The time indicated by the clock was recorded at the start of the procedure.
12:19
